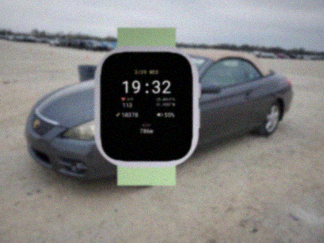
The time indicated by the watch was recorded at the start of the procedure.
19:32
